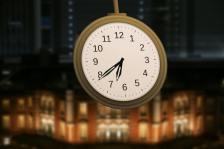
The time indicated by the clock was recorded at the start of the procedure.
6:39
